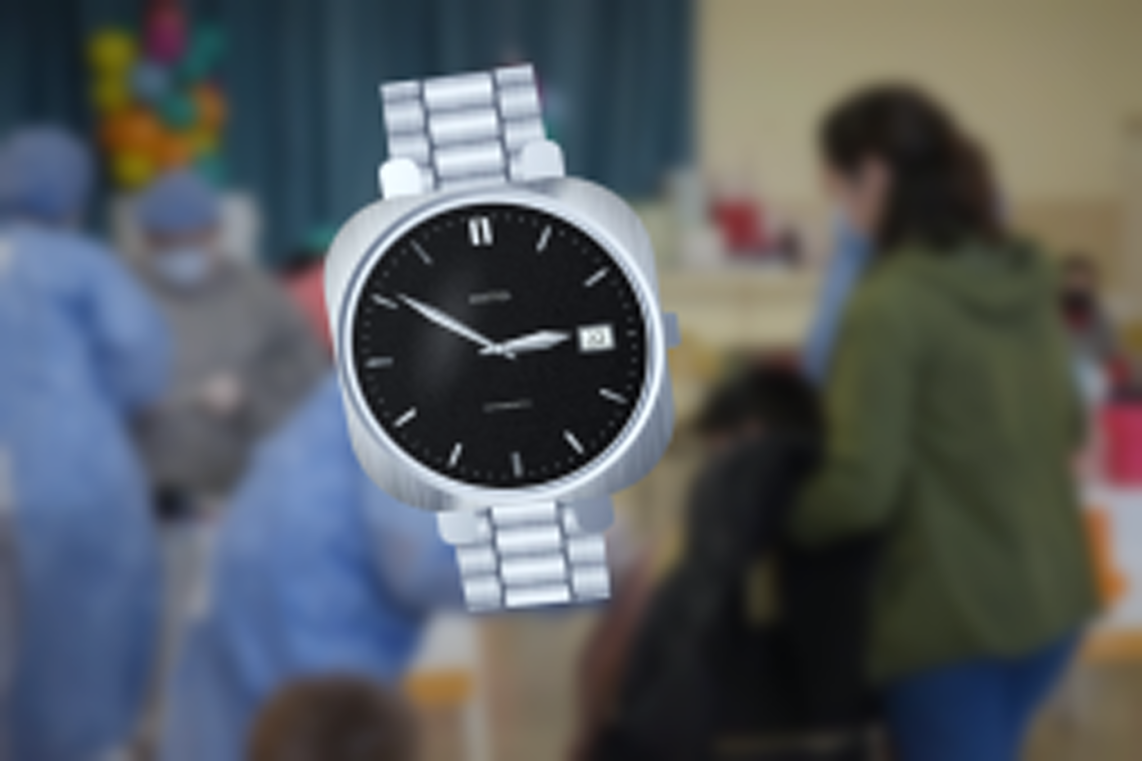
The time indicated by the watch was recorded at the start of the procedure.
2:51
